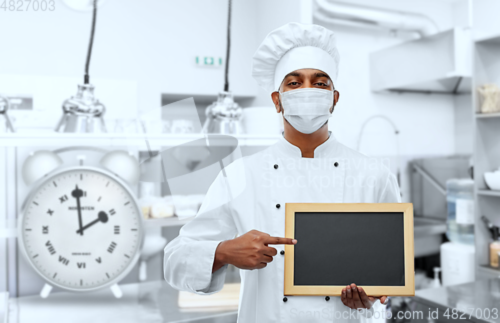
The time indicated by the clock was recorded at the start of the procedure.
1:59
